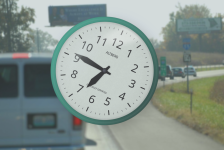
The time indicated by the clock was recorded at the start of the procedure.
6:46
